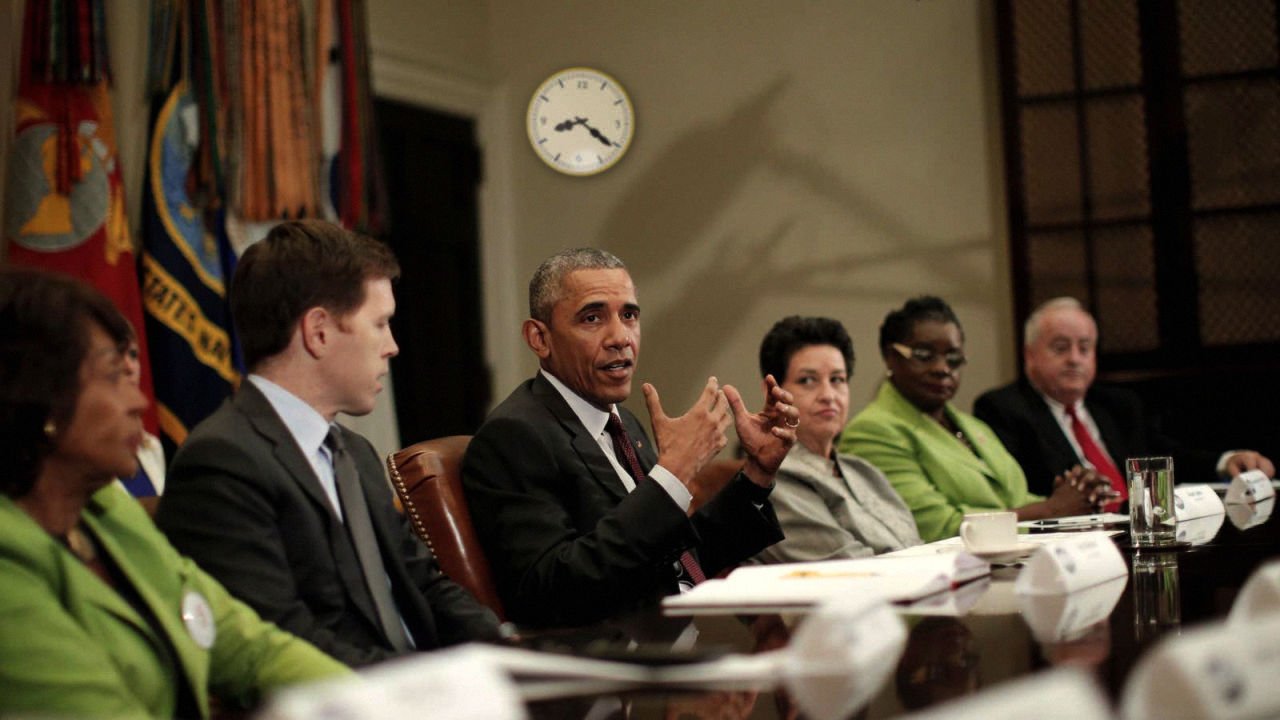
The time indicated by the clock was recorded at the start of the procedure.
8:21
